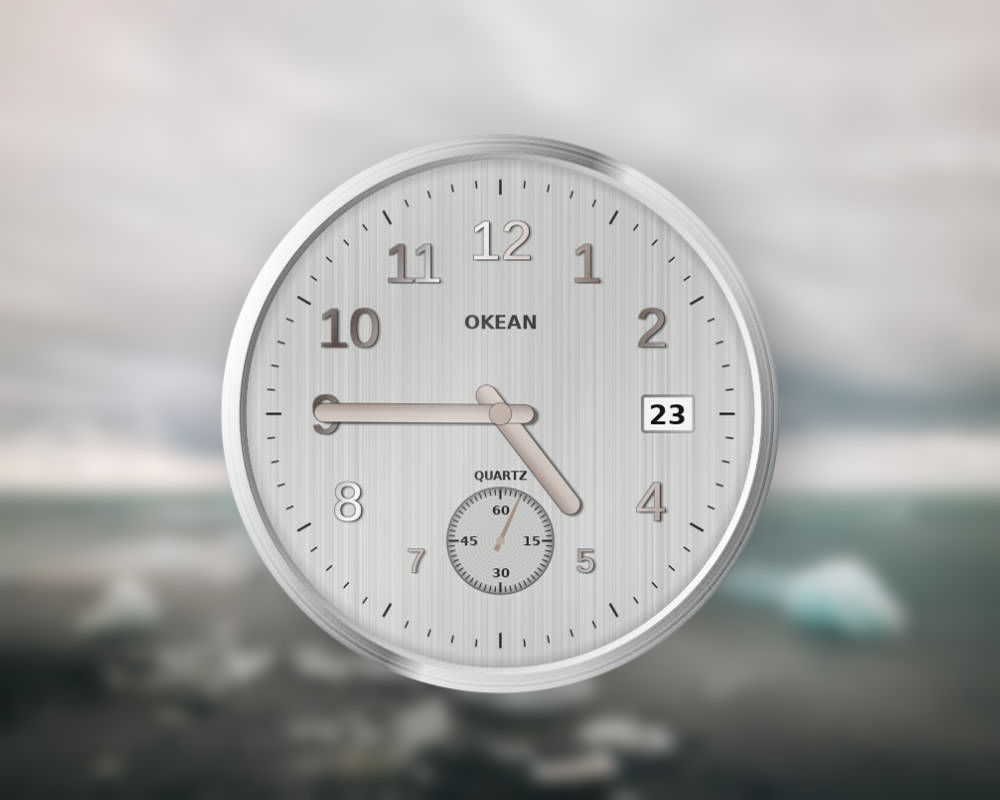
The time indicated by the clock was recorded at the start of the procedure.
4:45:04
